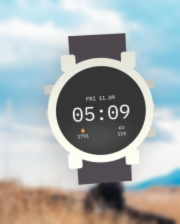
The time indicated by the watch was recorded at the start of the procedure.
5:09
